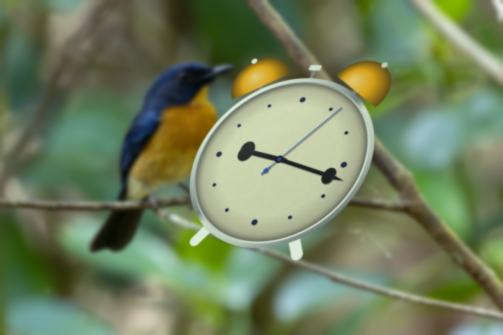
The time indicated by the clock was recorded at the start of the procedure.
9:17:06
